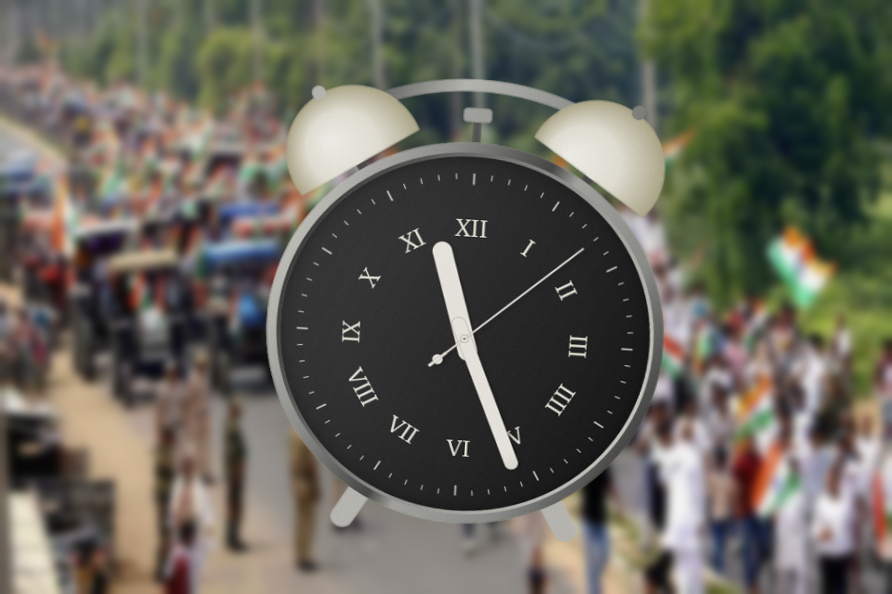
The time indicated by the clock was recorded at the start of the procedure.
11:26:08
